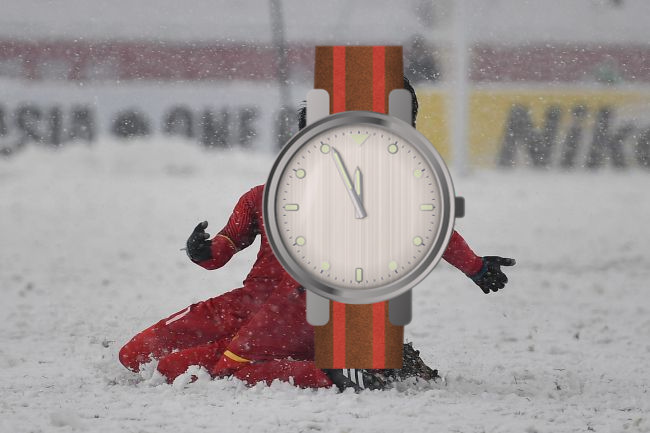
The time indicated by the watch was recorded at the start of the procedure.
11:56
